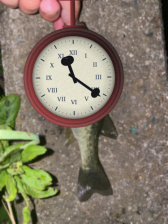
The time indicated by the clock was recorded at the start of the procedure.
11:21
